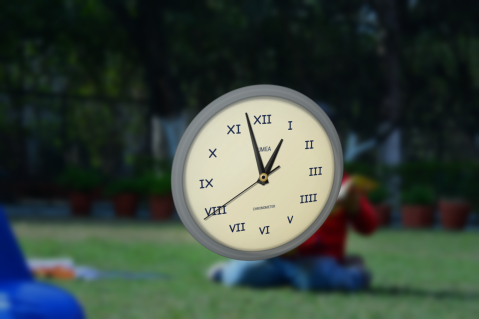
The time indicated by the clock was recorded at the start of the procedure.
12:57:40
